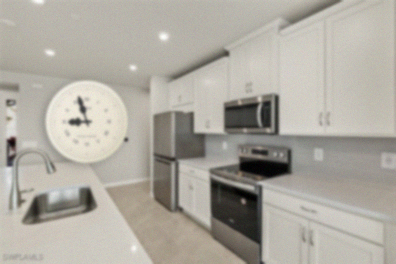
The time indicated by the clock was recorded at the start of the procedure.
8:57
